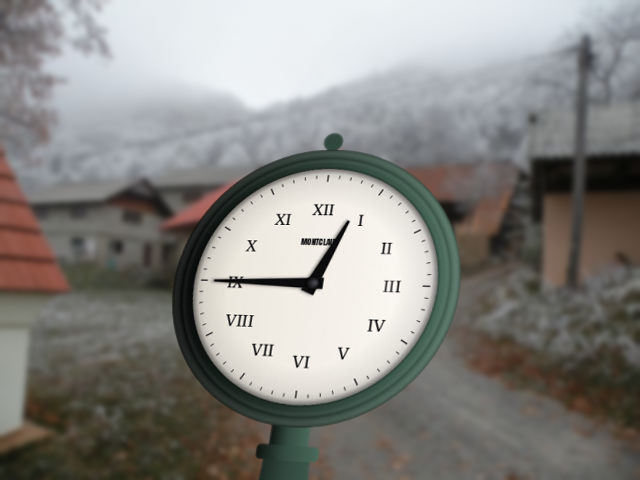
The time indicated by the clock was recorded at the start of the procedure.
12:45
